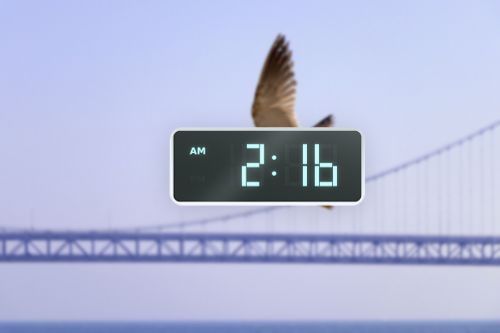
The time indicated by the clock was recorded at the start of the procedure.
2:16
